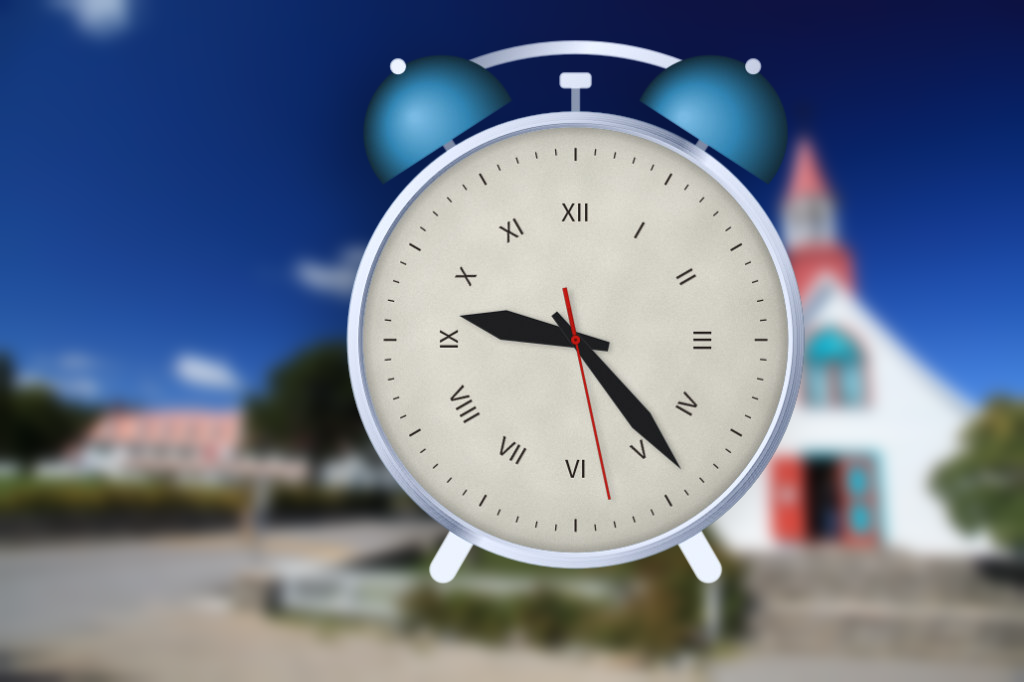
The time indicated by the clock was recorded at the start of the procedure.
9:23:28
